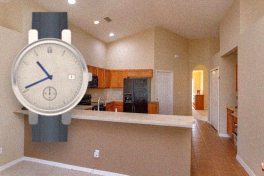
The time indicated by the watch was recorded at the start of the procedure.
10:41
